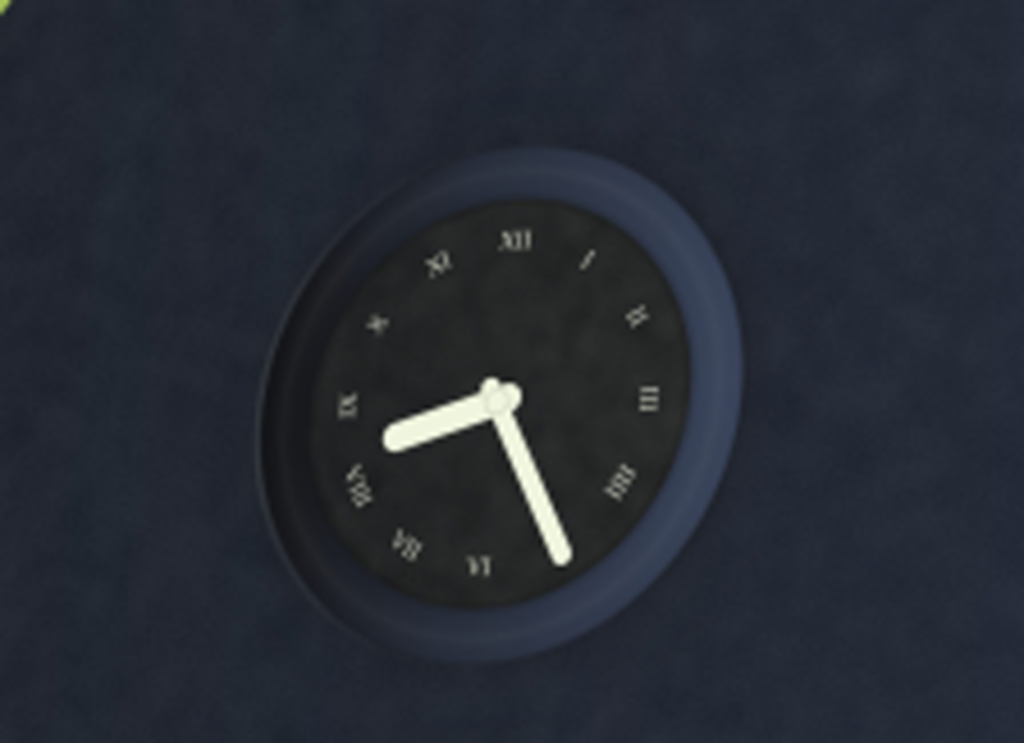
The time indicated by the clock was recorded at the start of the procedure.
8:25
